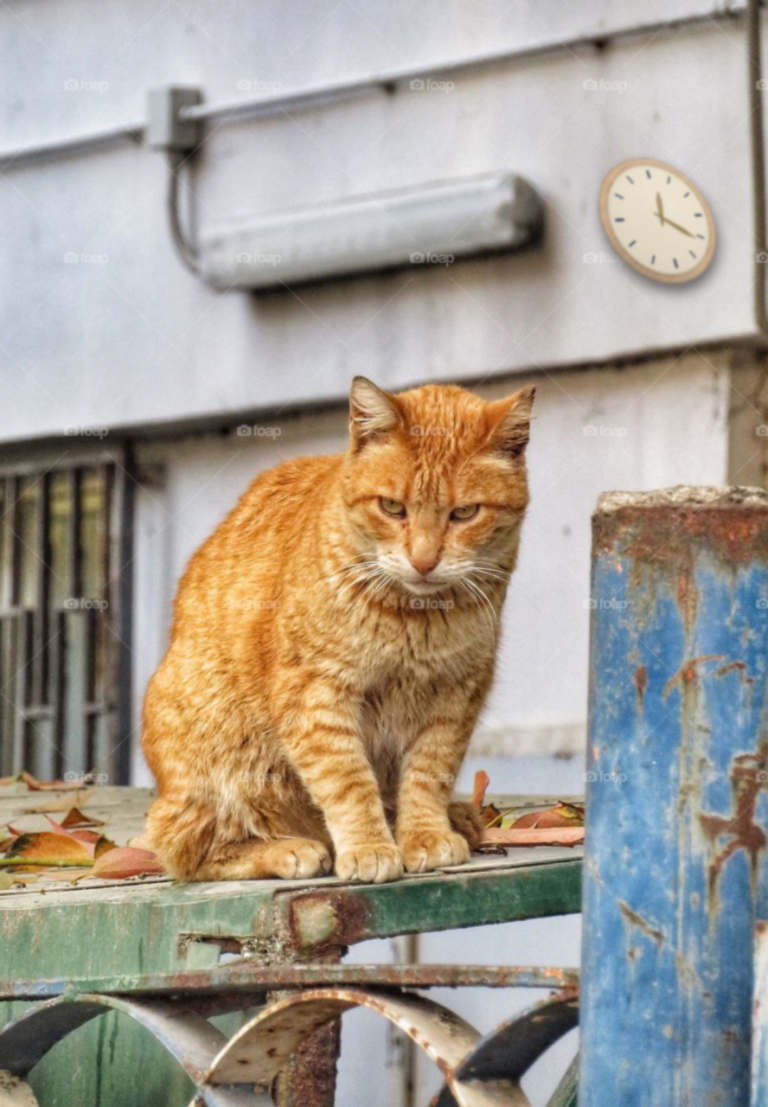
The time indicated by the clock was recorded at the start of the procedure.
12:21
